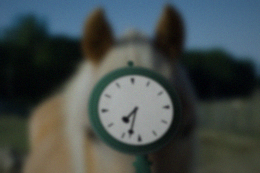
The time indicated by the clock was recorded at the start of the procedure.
7:33
